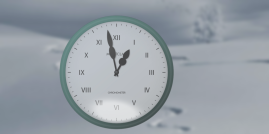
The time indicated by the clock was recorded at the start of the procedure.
12:58
